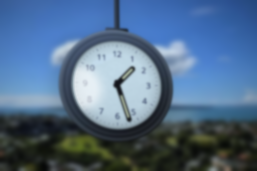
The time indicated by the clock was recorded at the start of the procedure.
1:27
